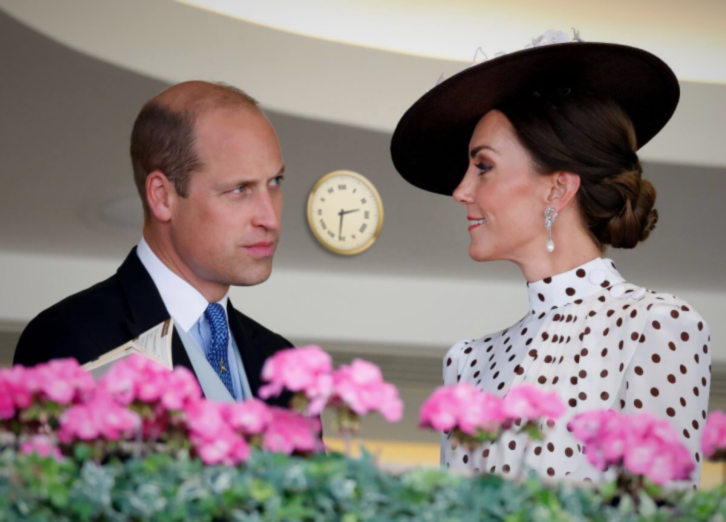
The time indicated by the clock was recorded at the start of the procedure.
2:31
